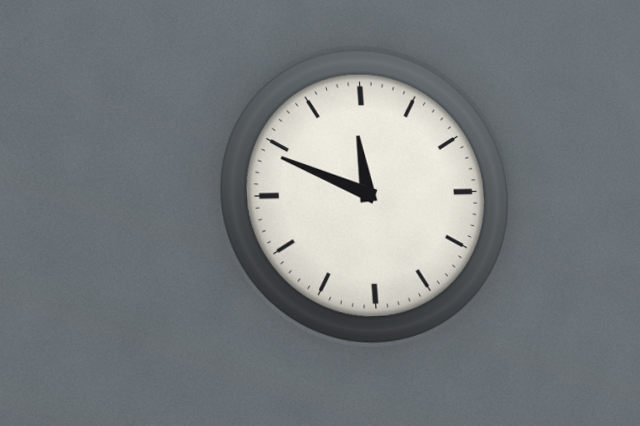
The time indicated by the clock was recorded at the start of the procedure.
11:49
